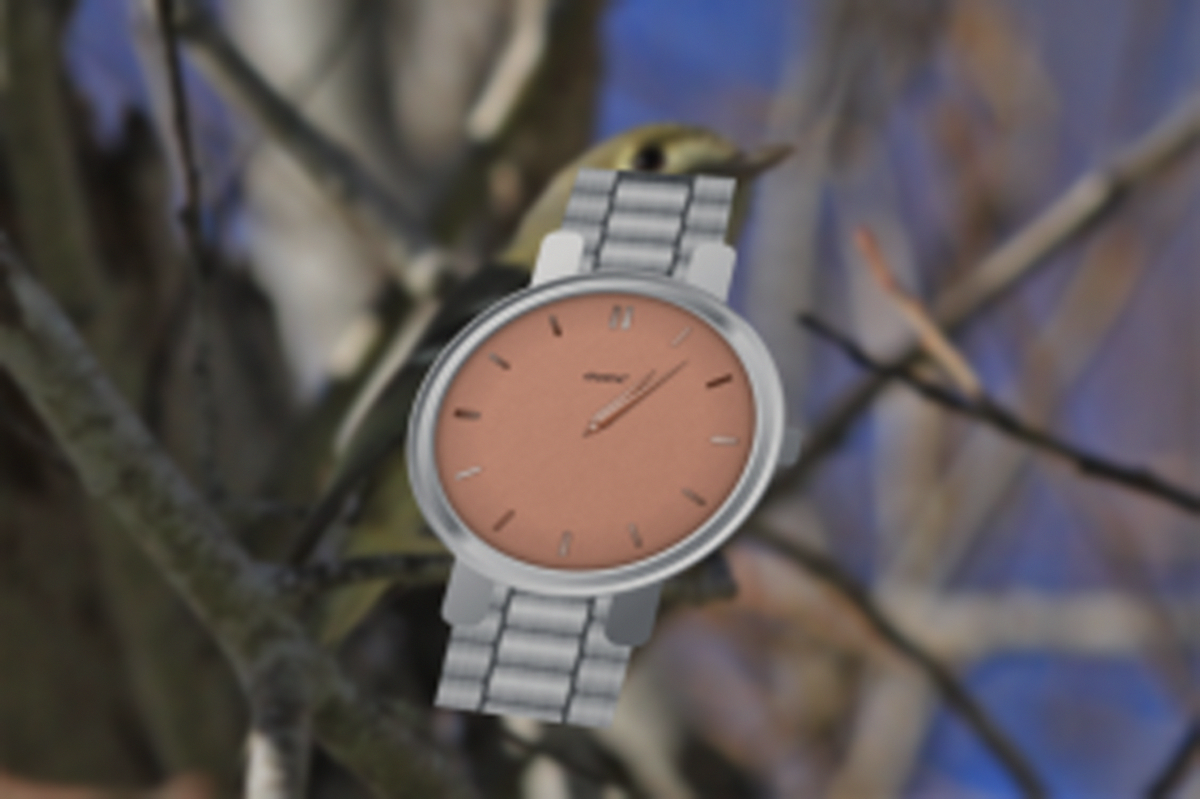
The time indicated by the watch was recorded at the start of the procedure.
1:07
